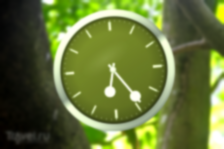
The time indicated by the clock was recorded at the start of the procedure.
6:24
